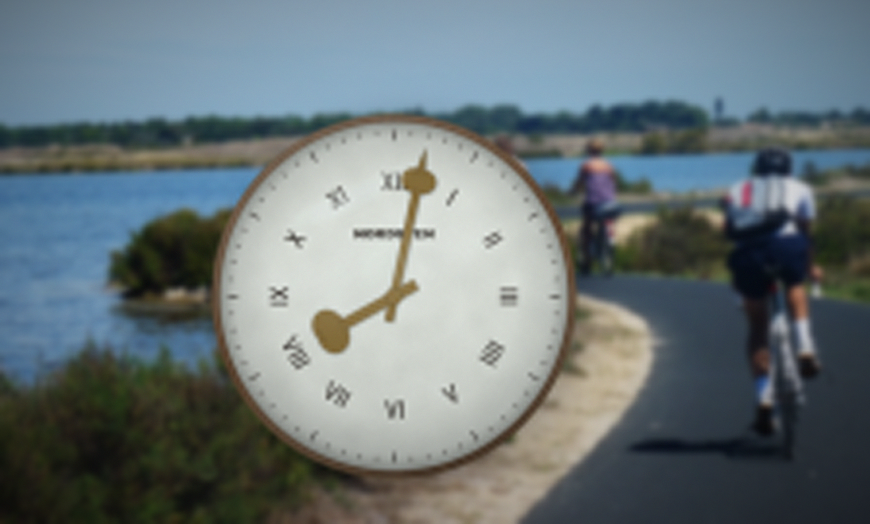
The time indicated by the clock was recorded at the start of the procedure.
8:02
